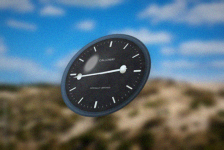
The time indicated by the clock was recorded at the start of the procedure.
2:44
